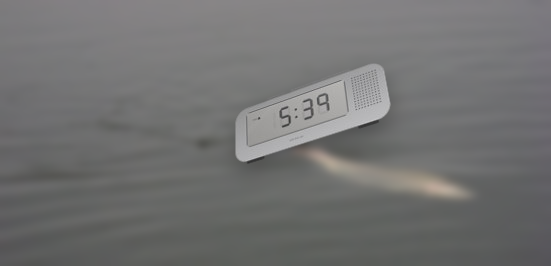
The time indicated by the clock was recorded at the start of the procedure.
5:39
